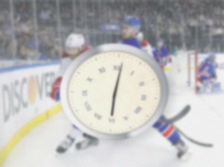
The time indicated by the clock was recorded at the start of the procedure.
6:01
